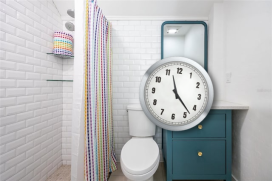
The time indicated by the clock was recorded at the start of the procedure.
11:23
